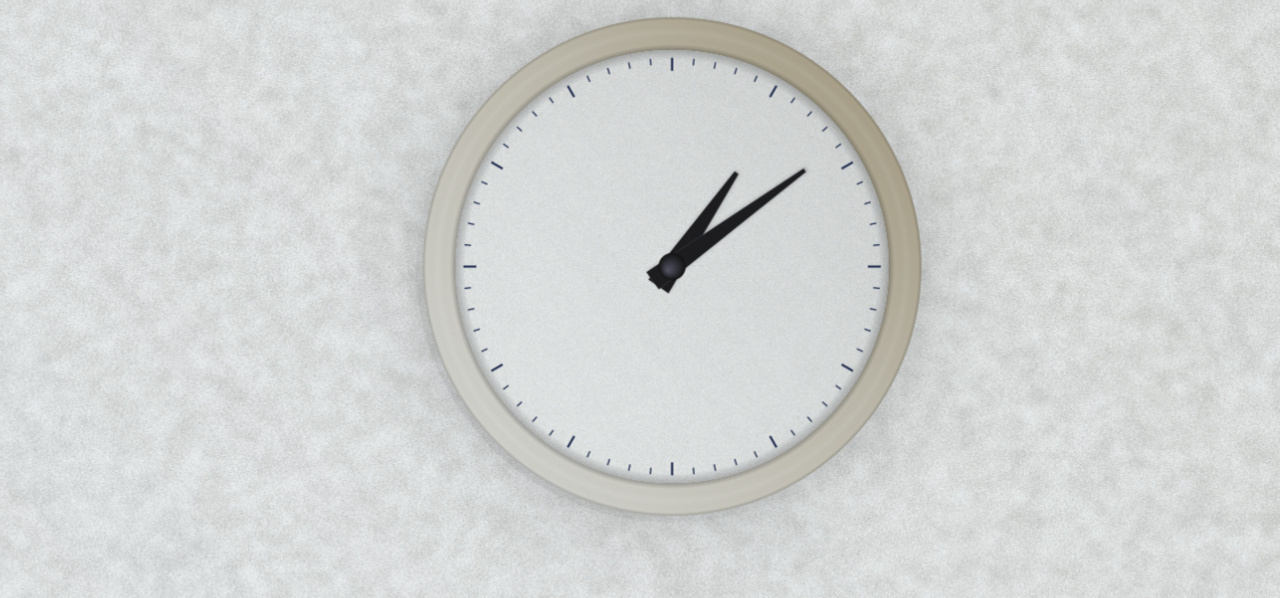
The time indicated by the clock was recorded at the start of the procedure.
1:09
